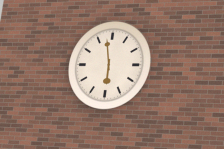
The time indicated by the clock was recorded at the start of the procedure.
5:58
